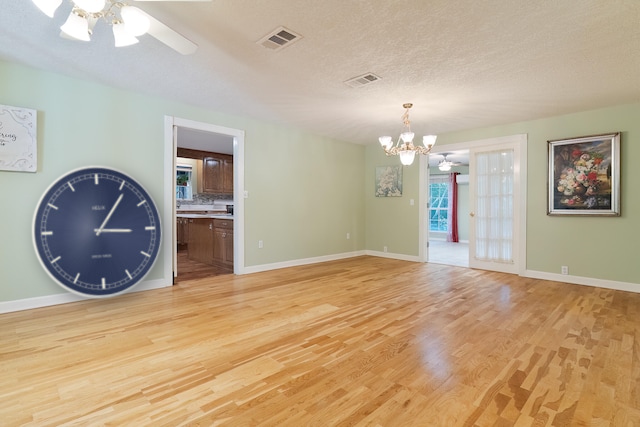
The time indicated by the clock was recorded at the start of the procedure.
3:06
